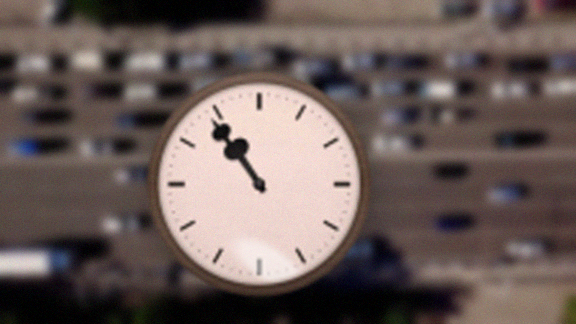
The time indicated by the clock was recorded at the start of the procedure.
10:54
